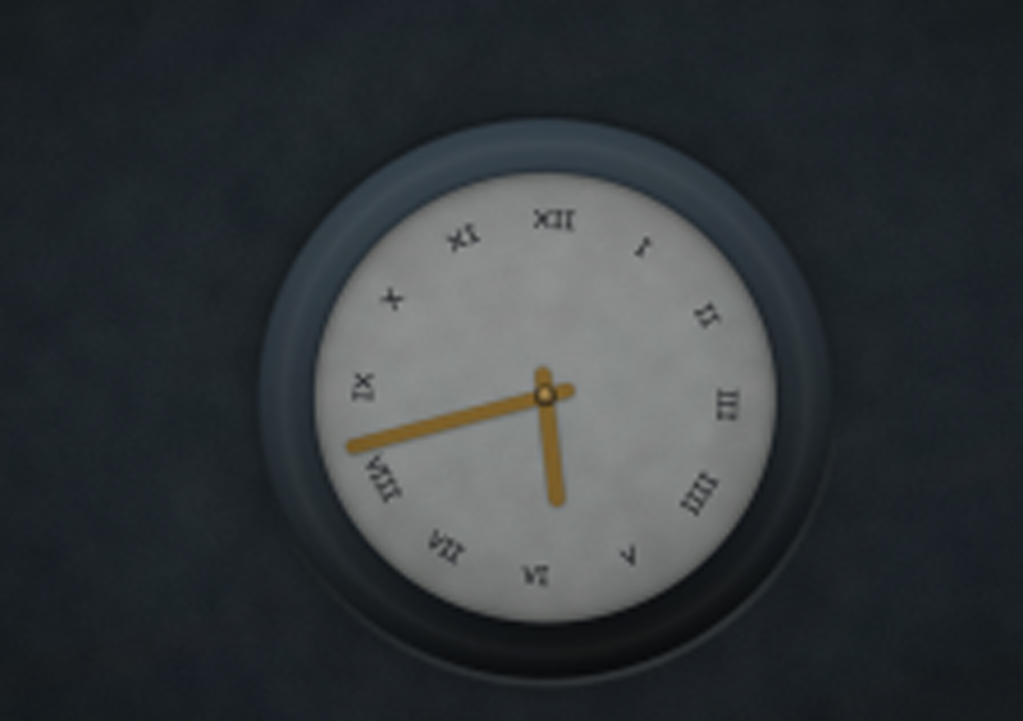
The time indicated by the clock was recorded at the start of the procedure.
5:42
